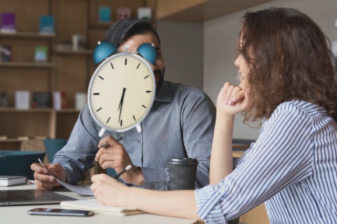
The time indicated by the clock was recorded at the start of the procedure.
6:31
